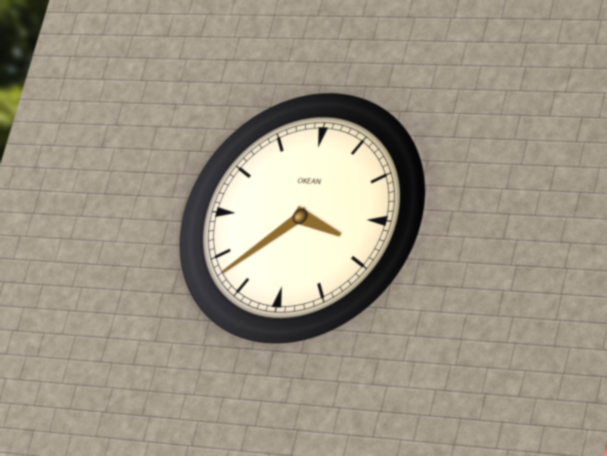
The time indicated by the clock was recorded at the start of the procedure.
3:38
